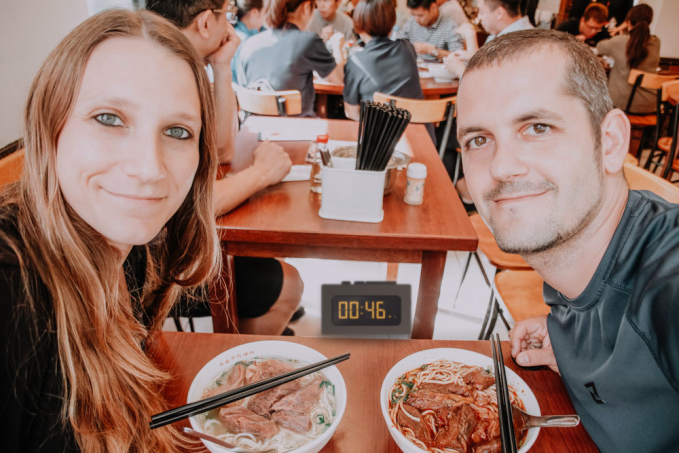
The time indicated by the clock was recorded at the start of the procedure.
0:46
